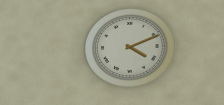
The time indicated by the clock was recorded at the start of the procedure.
4:11
